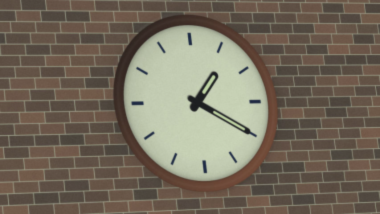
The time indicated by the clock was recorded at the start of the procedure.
1:20
